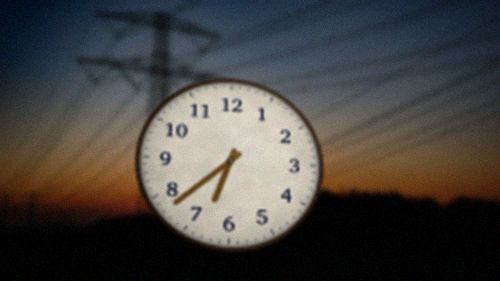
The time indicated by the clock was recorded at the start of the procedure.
6:38
